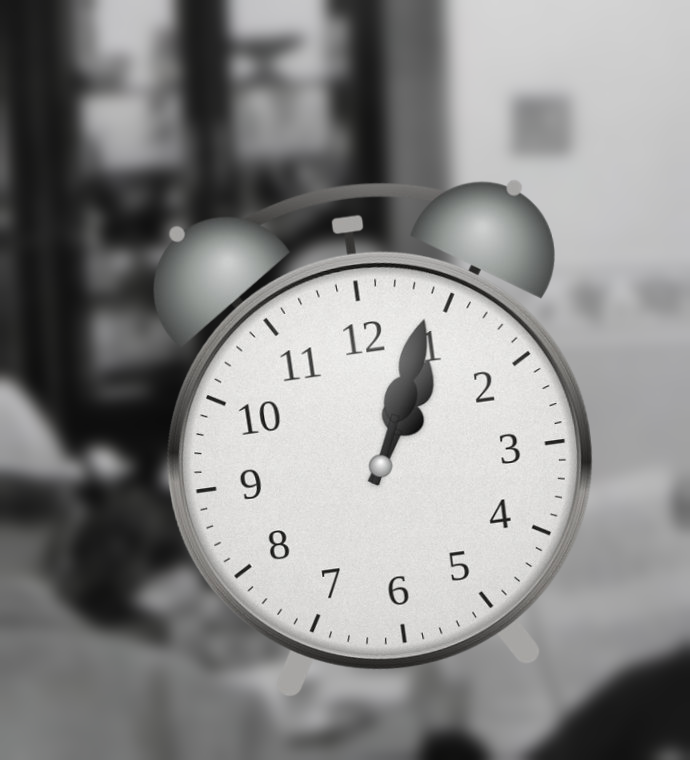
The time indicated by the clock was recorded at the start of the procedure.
1:04
